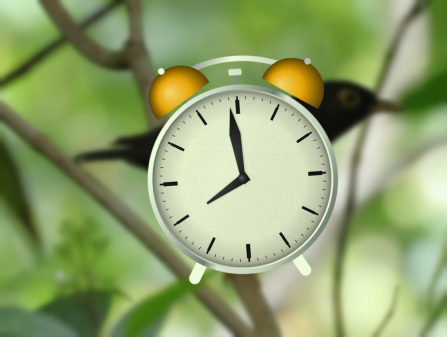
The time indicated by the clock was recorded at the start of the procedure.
7:59
